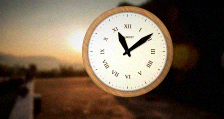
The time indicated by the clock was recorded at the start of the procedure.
11:09
